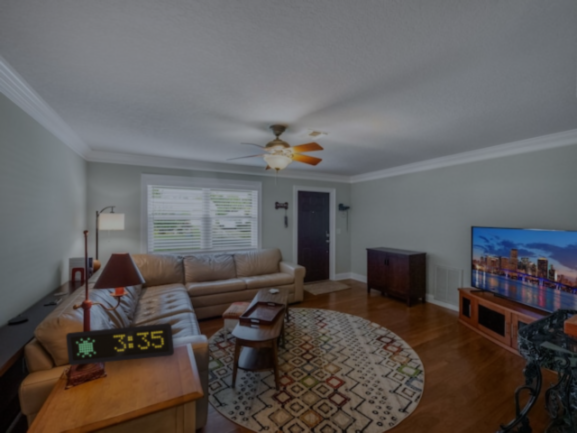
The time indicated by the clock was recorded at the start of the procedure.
3:35
